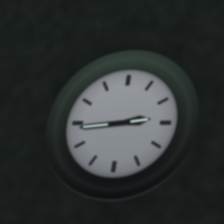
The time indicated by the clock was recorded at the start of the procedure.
2:44
